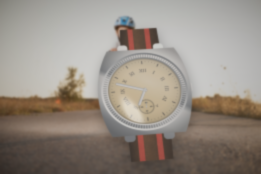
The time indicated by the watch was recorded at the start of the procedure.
6:48
